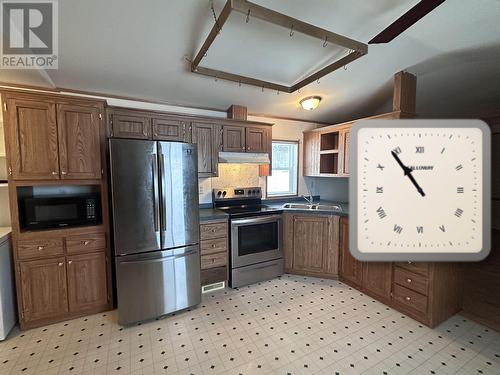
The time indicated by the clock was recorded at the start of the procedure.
10:54
